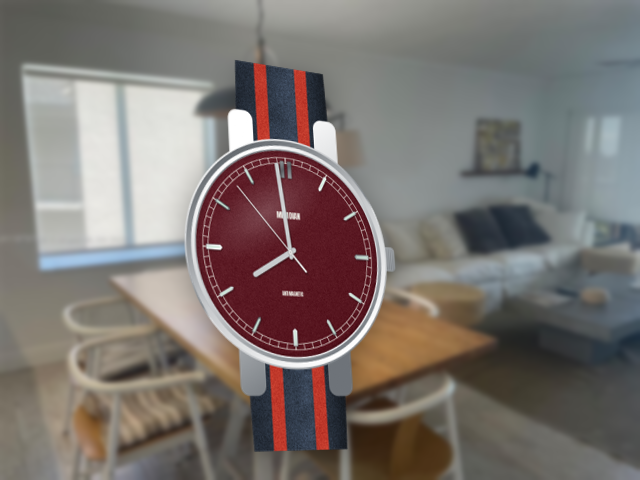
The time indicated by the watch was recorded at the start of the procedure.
7:58:53
